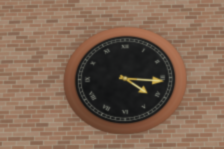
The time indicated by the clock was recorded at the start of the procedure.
4:16
